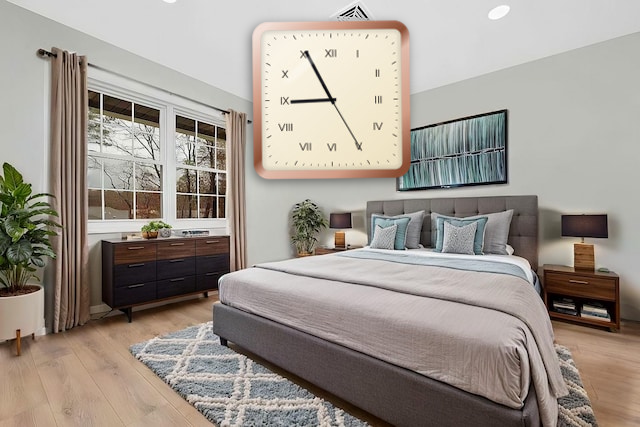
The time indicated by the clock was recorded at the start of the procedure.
8:55:25
